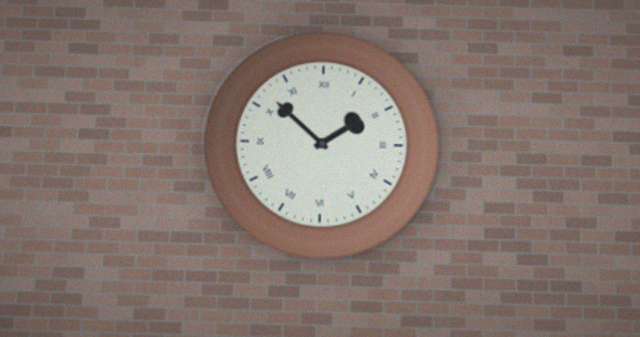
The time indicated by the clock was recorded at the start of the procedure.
1:52
